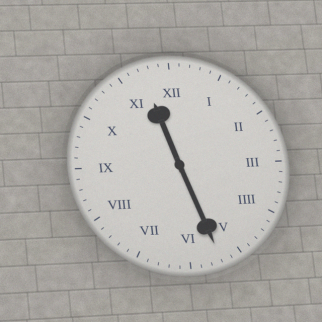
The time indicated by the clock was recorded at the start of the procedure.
11:27
